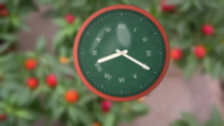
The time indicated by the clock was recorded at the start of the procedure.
8:20
